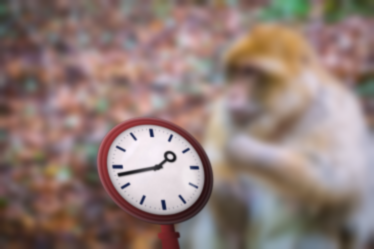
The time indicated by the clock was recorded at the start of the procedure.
1:43
